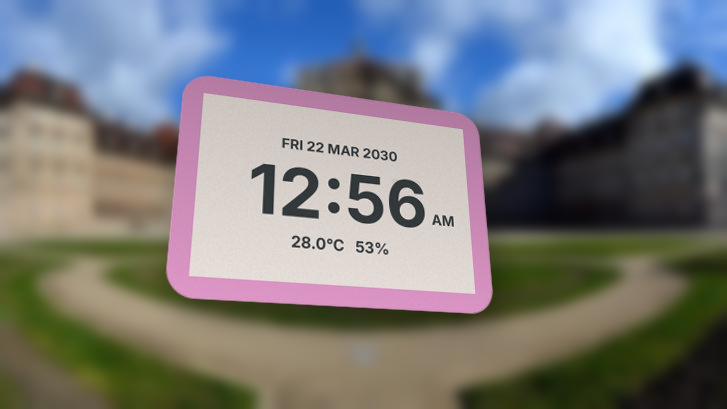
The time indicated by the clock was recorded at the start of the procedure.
12:56
